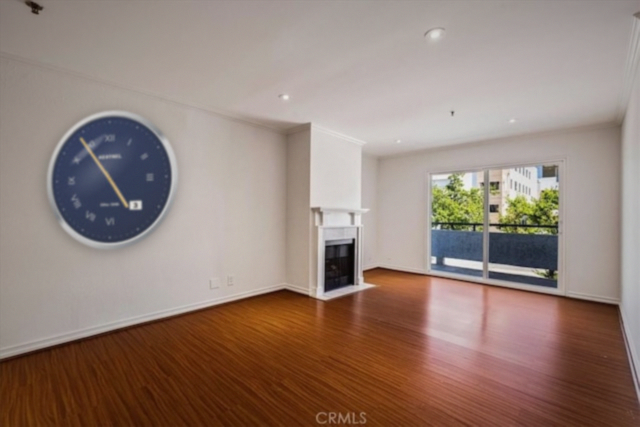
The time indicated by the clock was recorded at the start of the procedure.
4:54
